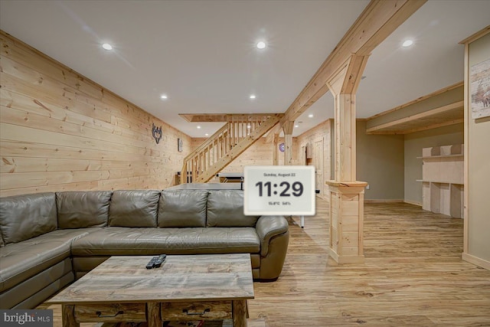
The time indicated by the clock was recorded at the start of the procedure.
11:29
